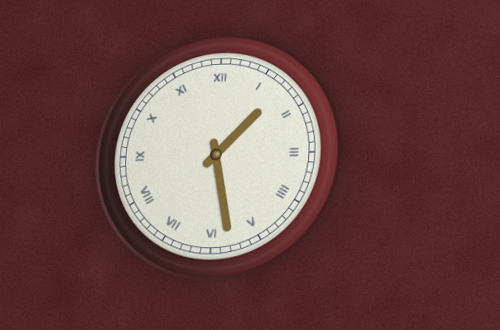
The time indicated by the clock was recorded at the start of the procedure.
1:28
